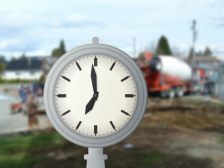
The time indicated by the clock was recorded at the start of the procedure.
6:59
